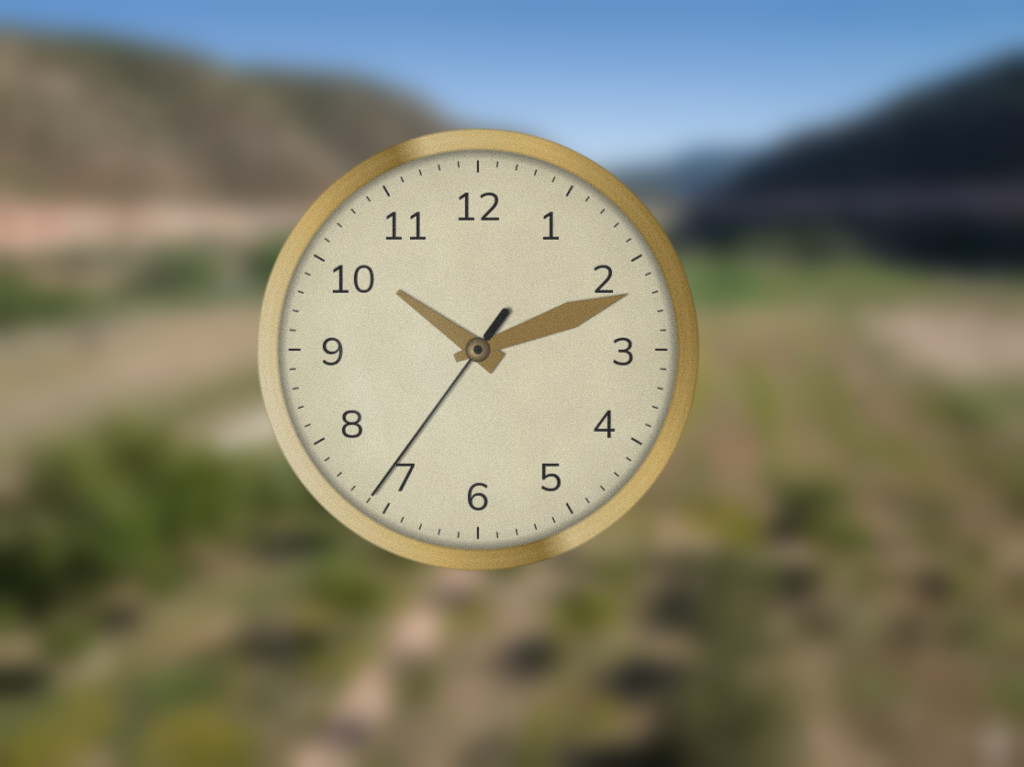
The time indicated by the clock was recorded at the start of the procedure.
10:11:36
